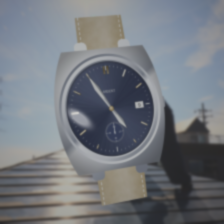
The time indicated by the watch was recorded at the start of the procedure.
4:55
